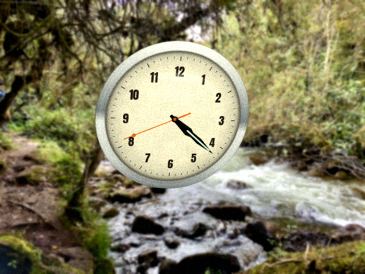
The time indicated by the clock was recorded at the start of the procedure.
4:21:41
